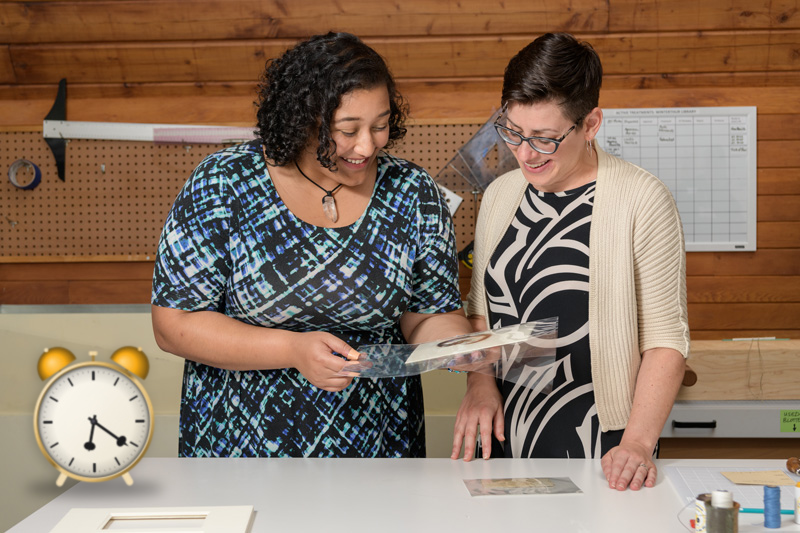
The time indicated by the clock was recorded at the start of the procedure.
6:21
